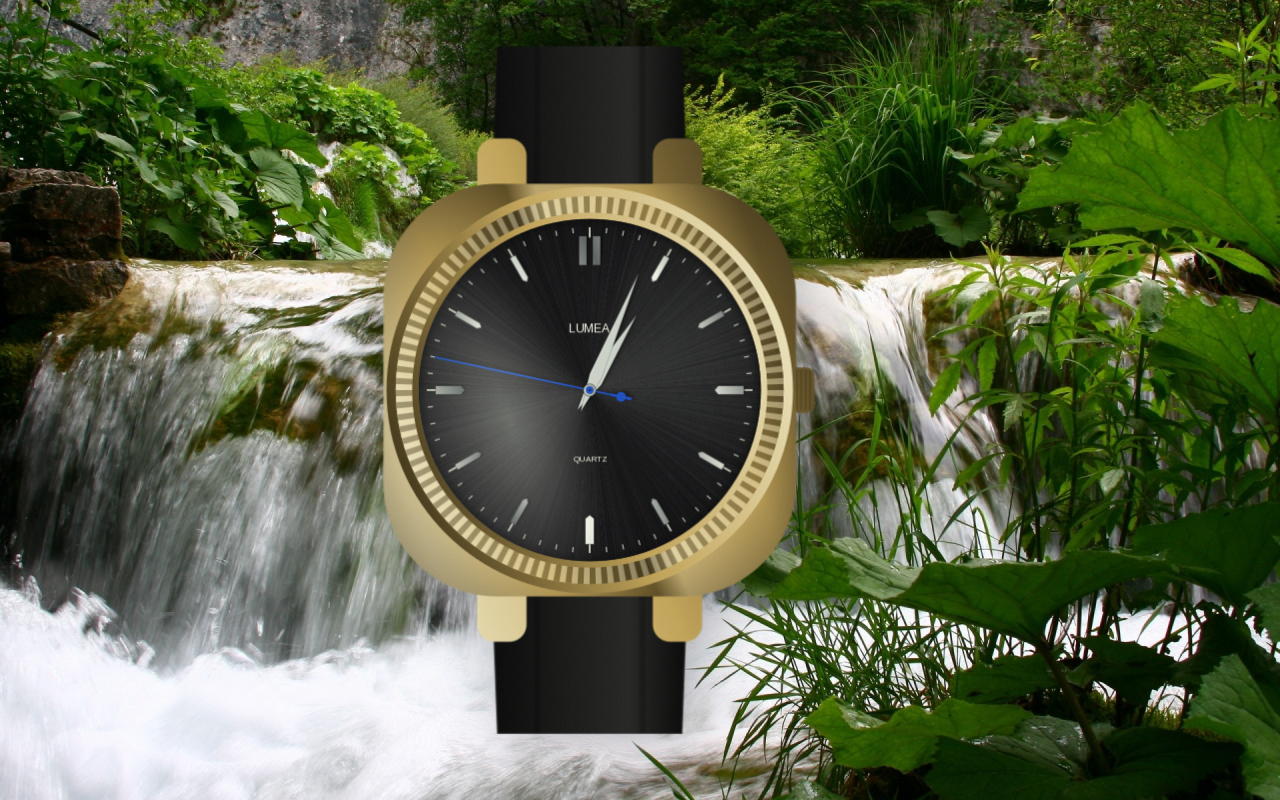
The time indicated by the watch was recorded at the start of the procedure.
1:03:47
